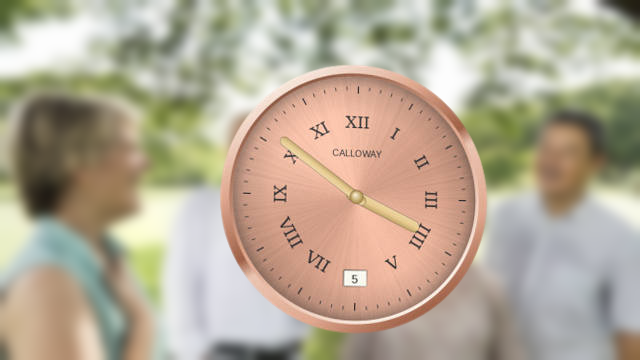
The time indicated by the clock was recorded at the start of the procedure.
3:51
